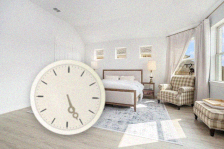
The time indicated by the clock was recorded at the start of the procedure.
5:26
